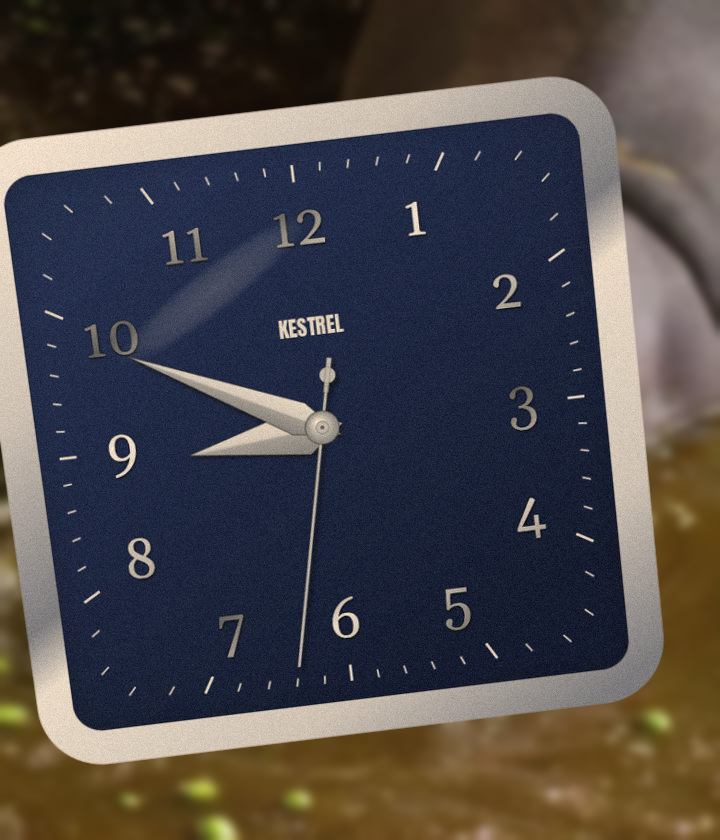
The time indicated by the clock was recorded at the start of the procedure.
8:49:32
